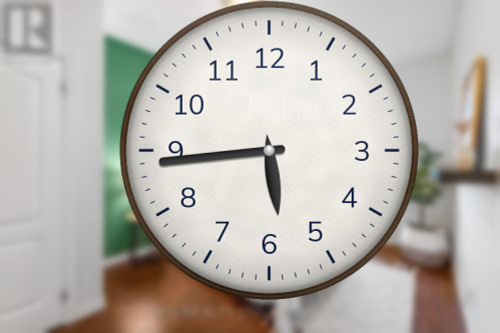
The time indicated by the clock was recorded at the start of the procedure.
5:44
